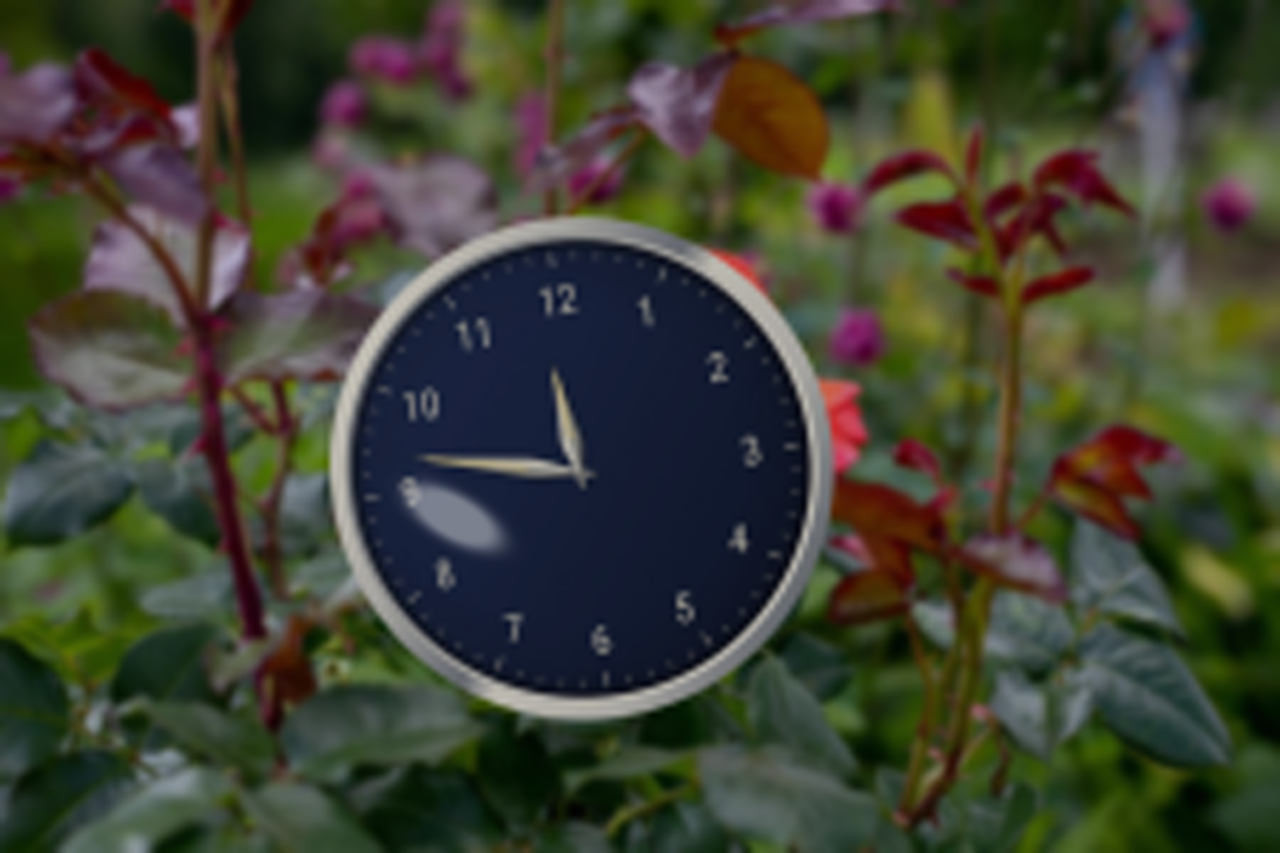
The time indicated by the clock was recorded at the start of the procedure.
11:47
